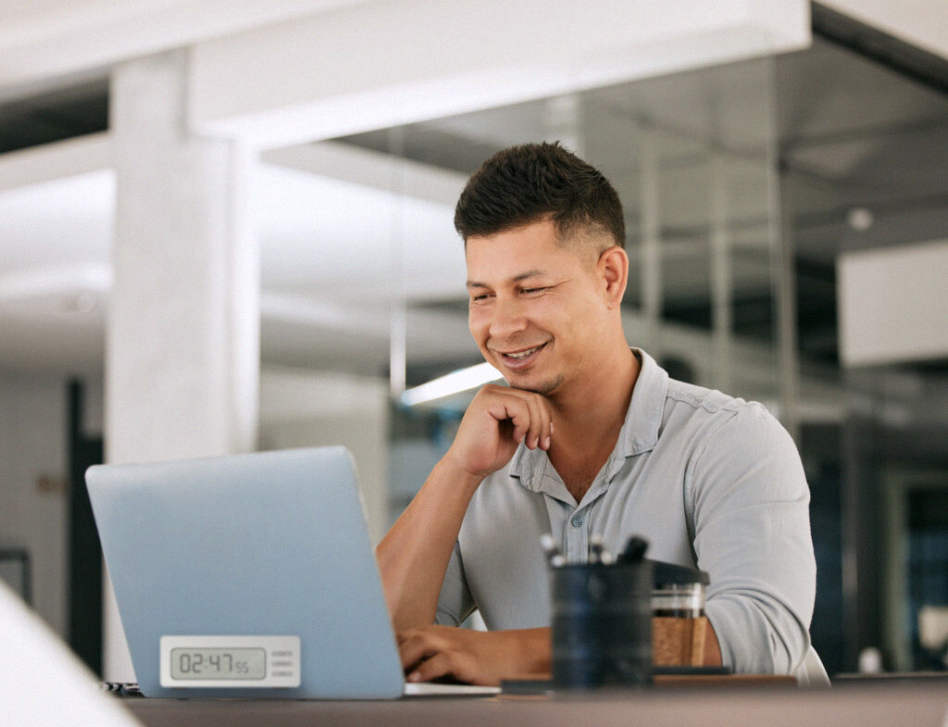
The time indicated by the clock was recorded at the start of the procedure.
2:47
